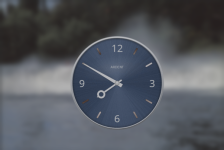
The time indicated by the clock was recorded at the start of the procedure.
7:50
